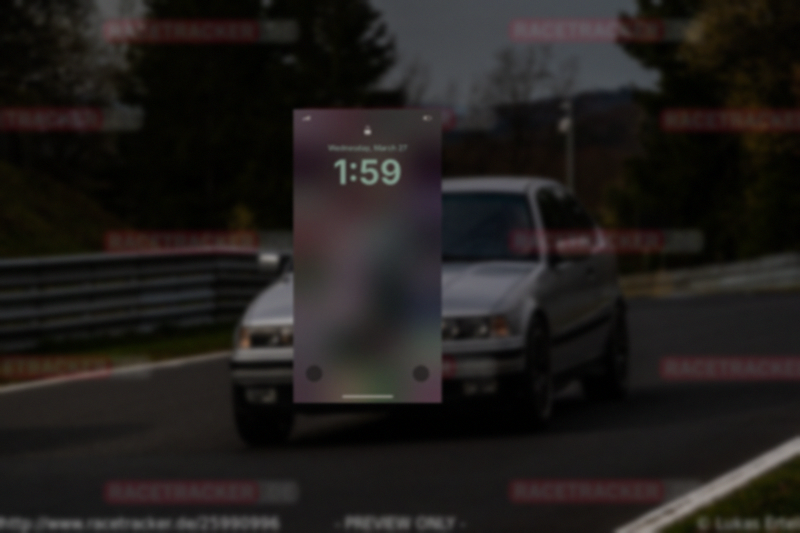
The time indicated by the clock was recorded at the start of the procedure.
1:59
